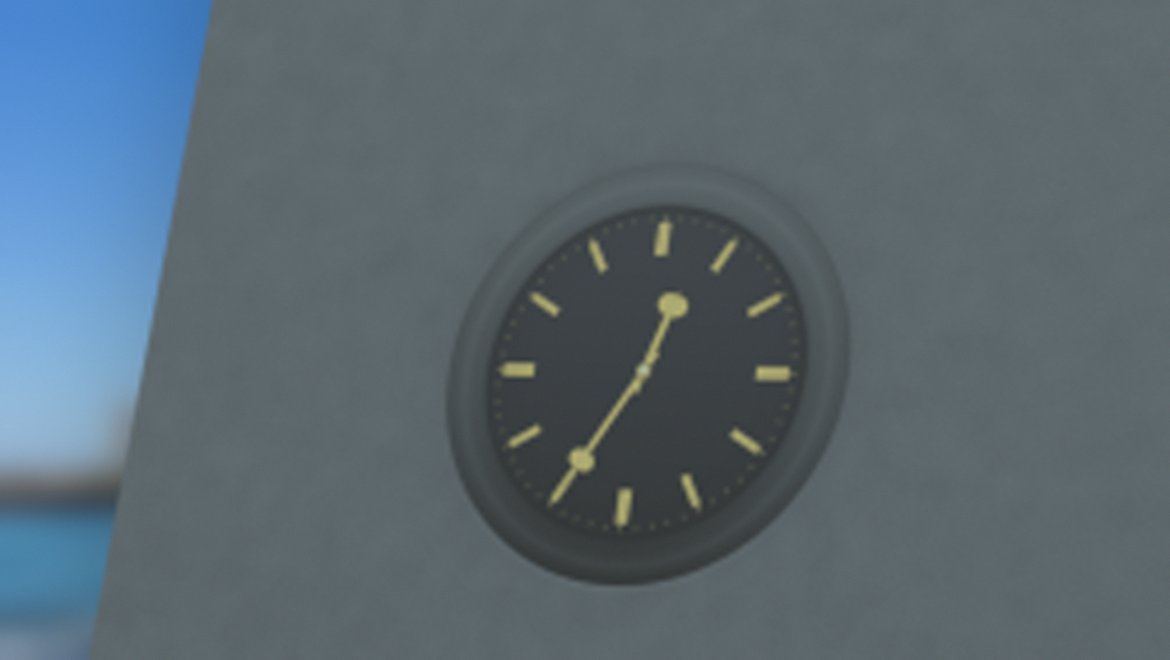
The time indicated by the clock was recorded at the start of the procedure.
12:35
